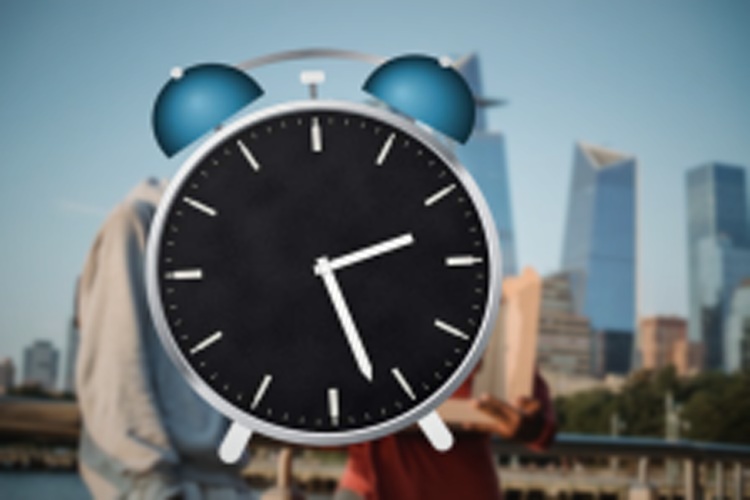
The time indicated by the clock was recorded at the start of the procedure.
2:27
